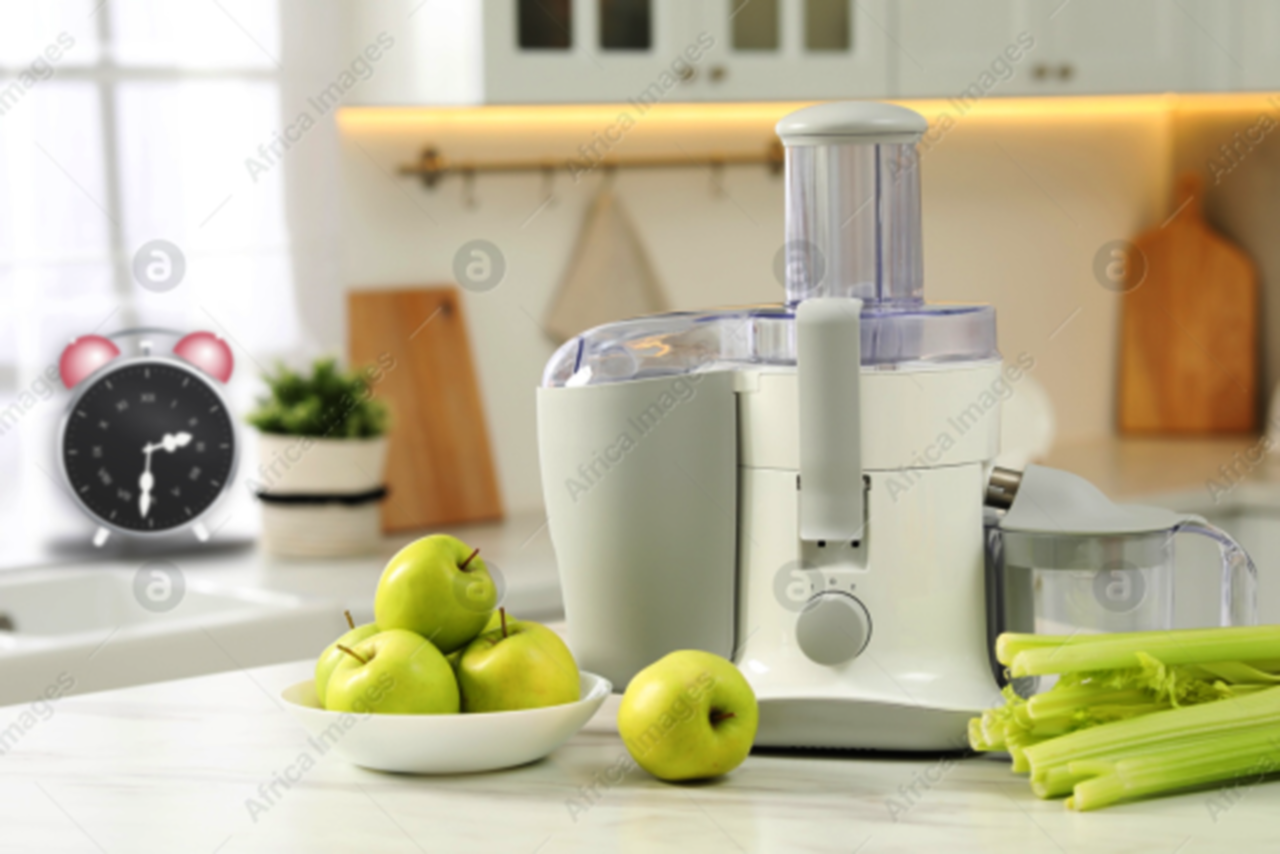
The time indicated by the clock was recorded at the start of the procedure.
2:31
